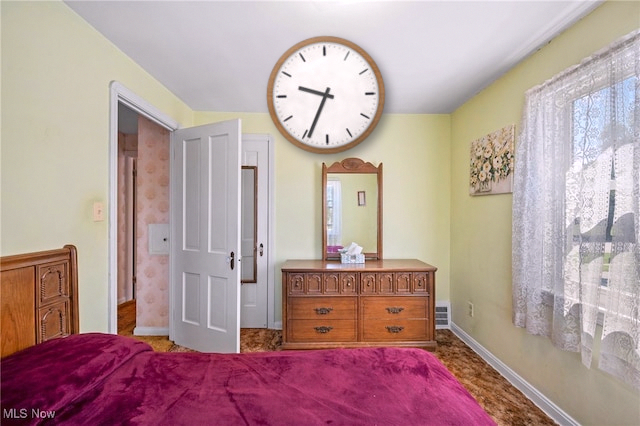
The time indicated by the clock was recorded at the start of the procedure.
9:34
